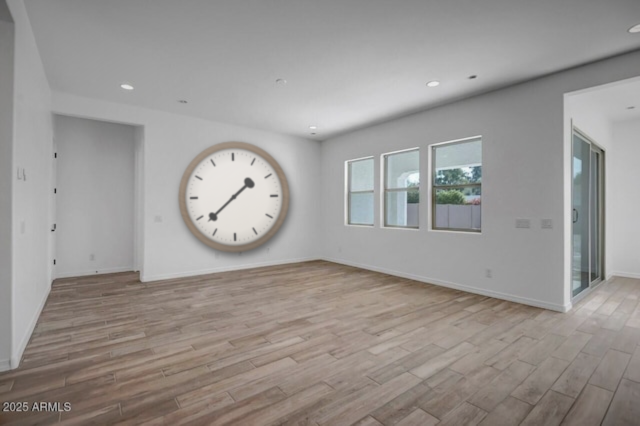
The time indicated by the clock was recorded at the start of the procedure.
1:38
